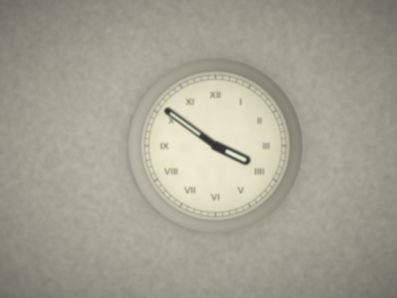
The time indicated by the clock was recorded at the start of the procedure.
3:51
